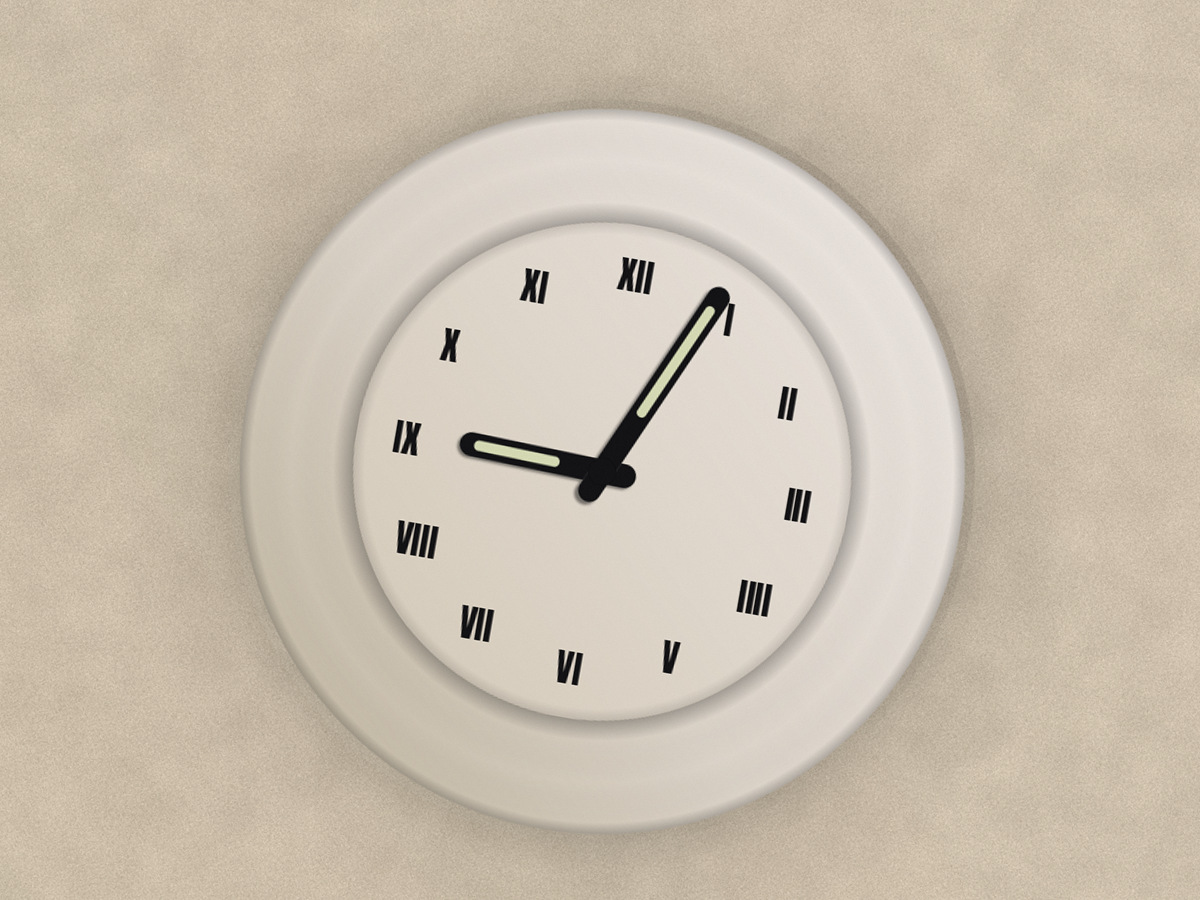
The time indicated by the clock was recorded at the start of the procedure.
9:04
